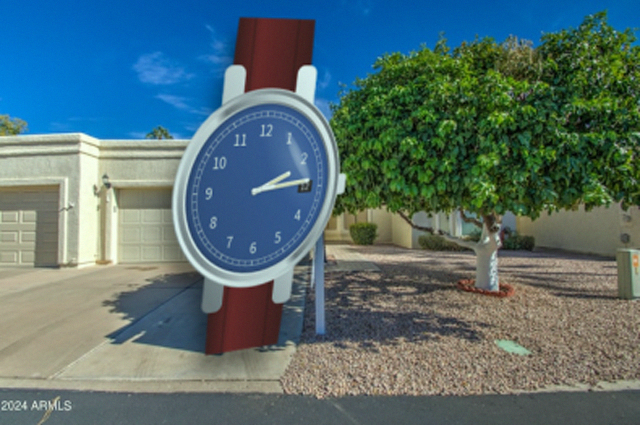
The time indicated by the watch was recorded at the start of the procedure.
2:14
